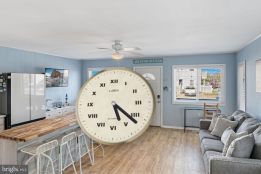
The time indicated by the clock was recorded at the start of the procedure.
5:22
